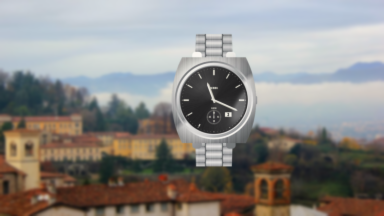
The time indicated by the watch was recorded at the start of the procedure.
11:19
